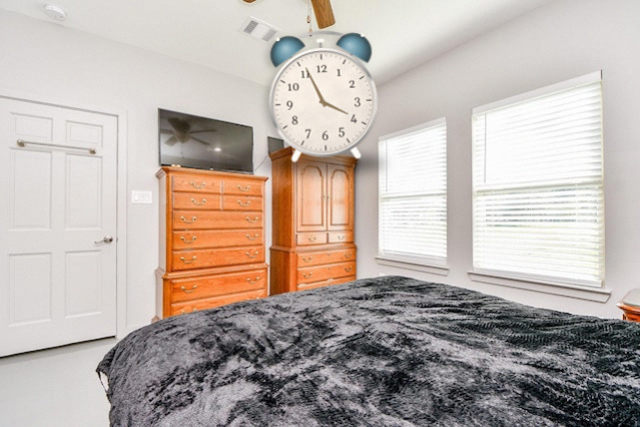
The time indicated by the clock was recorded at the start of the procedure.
3:56
